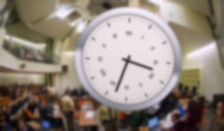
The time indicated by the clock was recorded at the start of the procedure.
3:33
